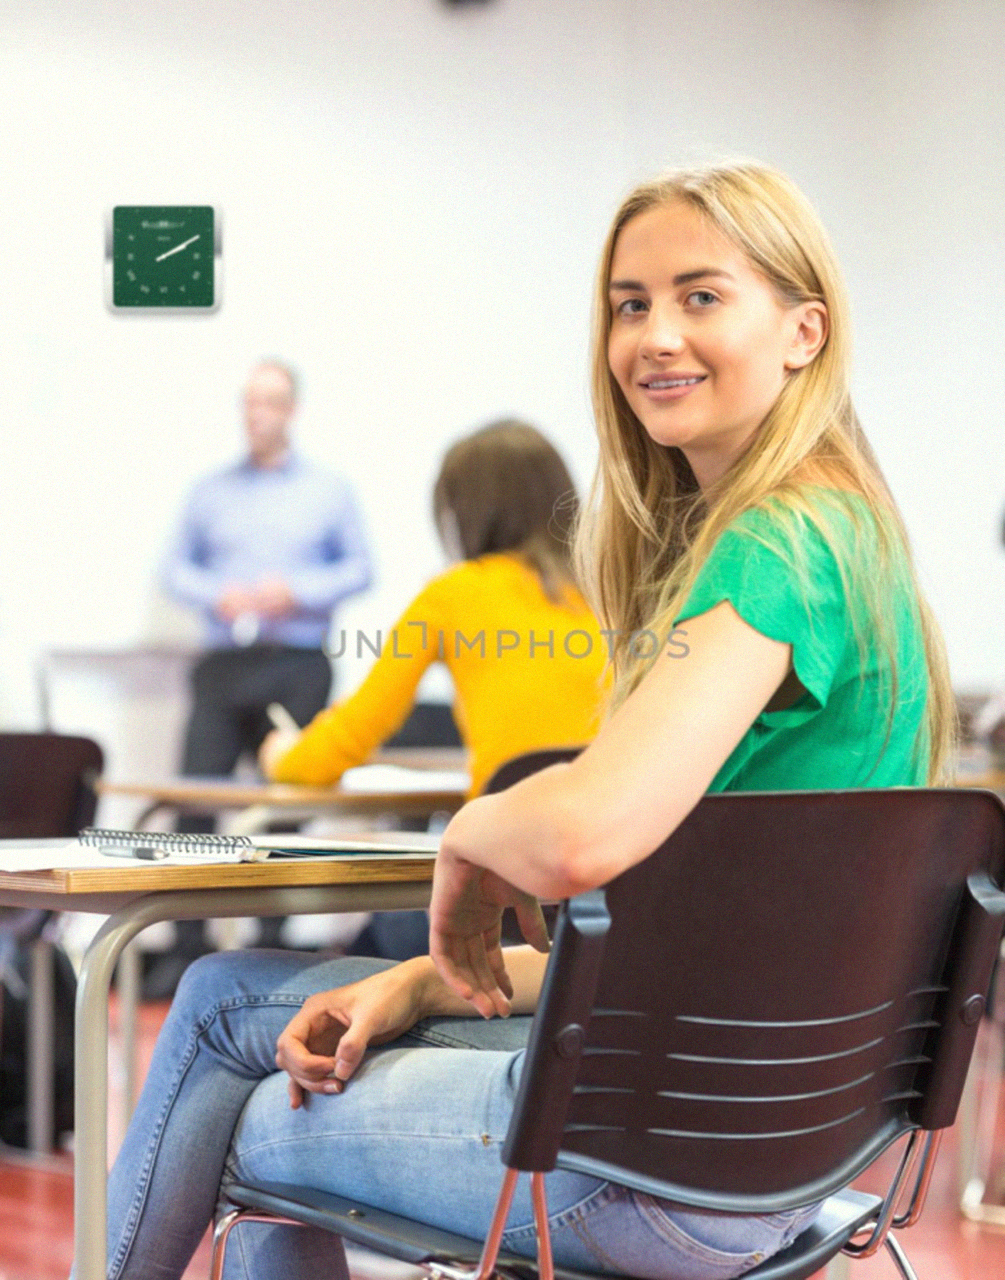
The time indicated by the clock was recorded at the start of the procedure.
2:10
